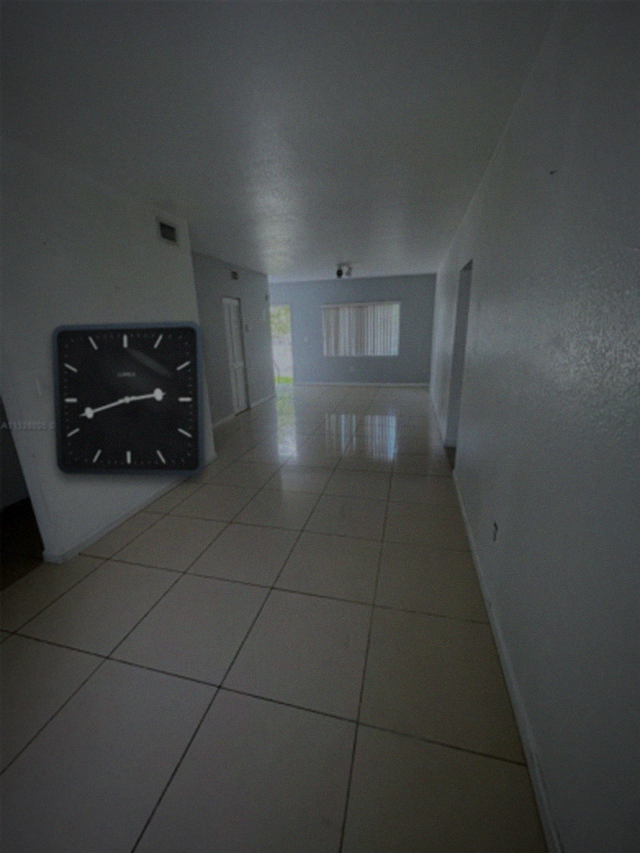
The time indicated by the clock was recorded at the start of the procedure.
2:42
